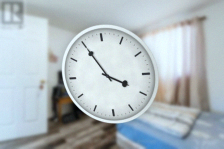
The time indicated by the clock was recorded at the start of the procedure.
3:55
